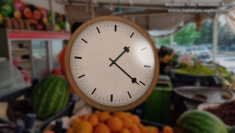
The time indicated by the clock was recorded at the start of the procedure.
1:21
